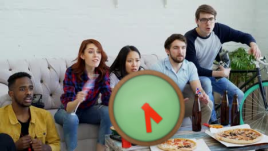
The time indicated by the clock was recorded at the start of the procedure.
4:29
